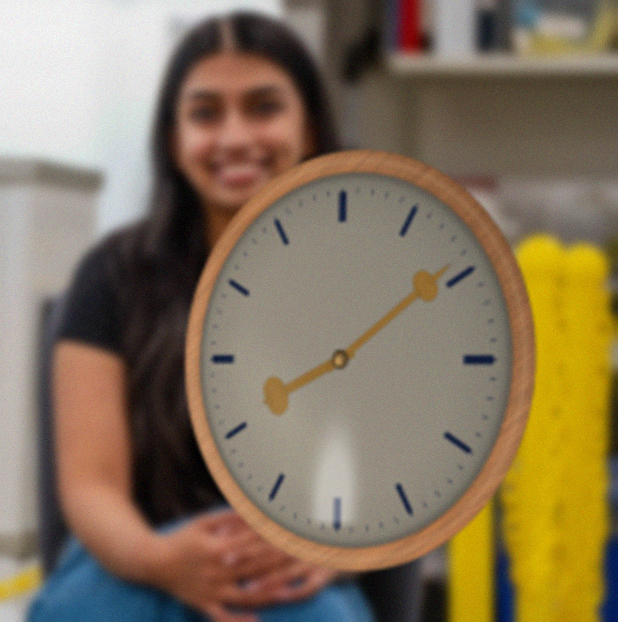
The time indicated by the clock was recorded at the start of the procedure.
8:09
